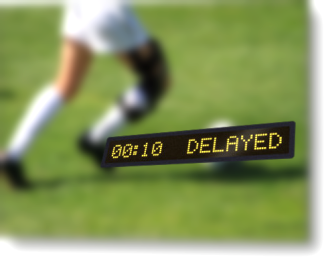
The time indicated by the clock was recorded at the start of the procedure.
0:10
